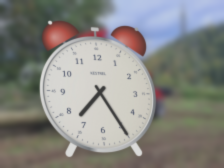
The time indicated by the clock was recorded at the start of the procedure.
7:25
